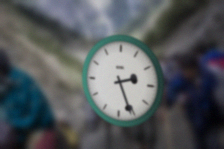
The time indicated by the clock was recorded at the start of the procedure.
2:26
